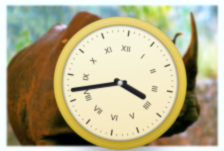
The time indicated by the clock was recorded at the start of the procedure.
3:42
